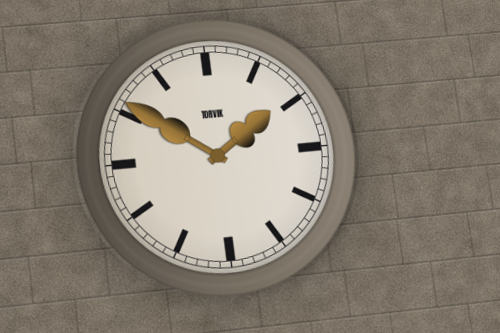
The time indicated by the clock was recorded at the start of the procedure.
1:51
